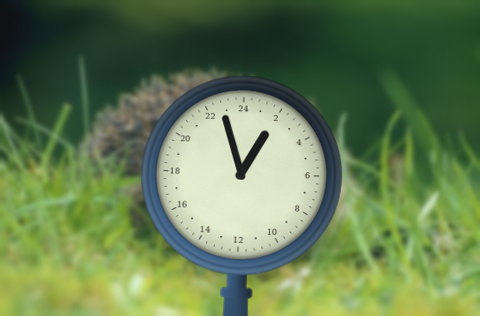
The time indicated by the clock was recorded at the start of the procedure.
1:57
